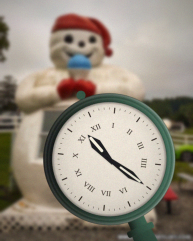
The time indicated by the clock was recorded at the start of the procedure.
11:25
